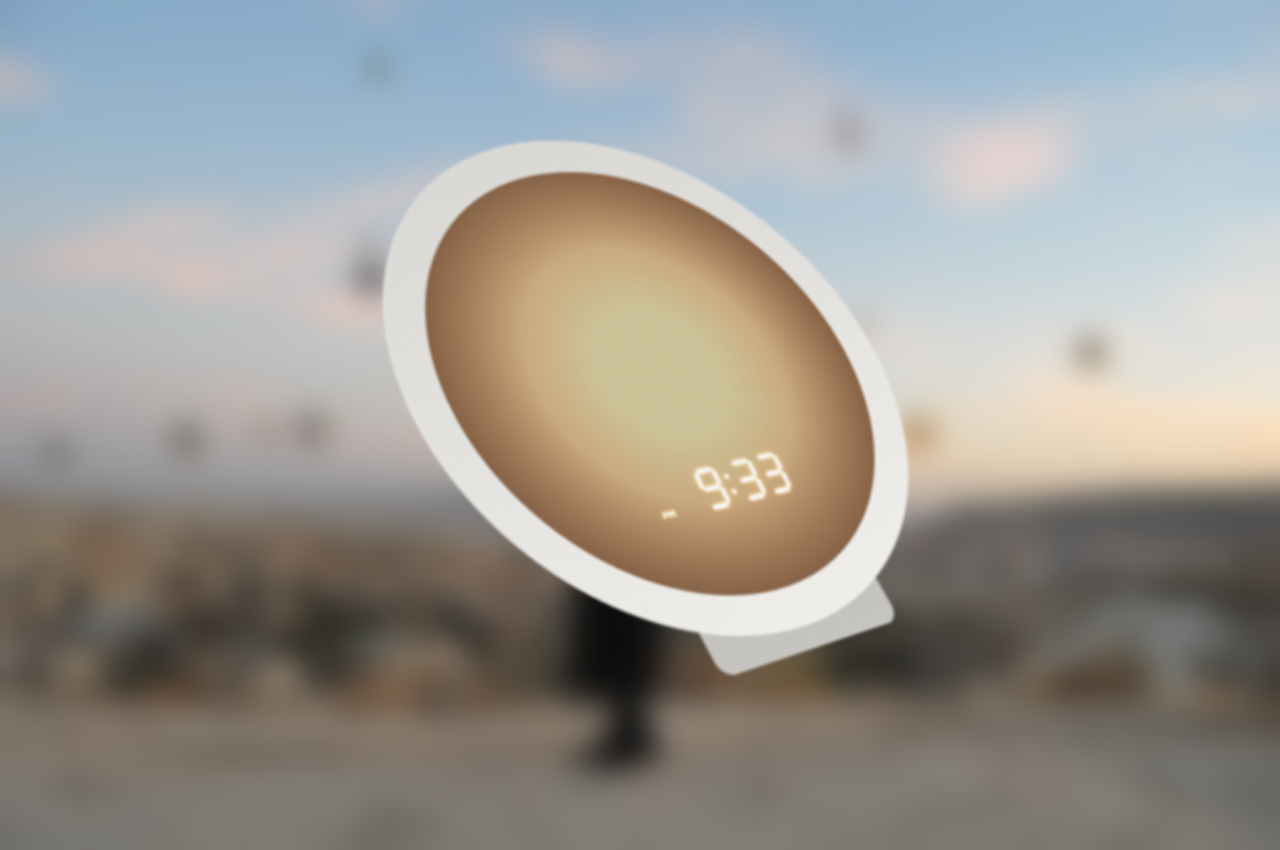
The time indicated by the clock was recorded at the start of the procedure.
9:33
